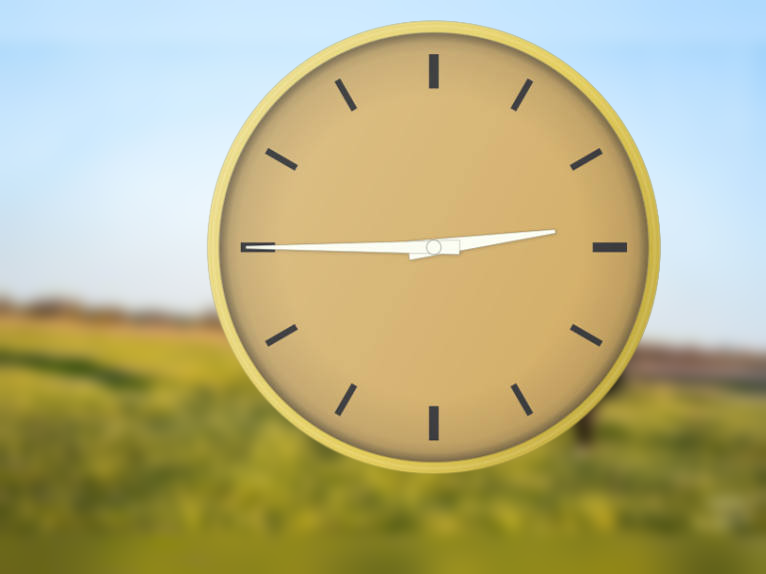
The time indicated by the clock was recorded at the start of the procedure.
2:45
